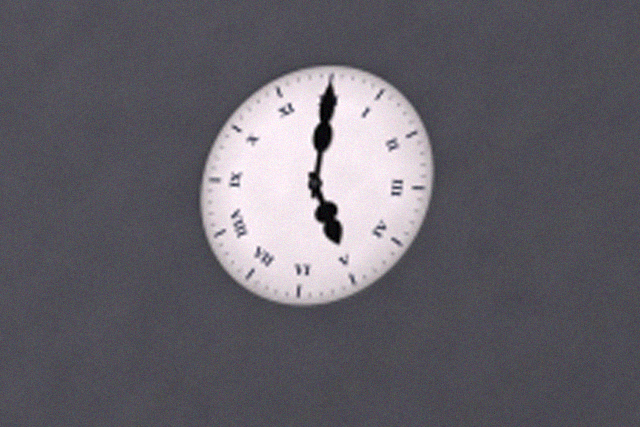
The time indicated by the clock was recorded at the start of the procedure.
5:00
